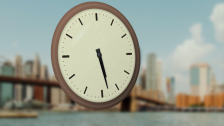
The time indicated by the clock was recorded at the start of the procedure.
5:28
